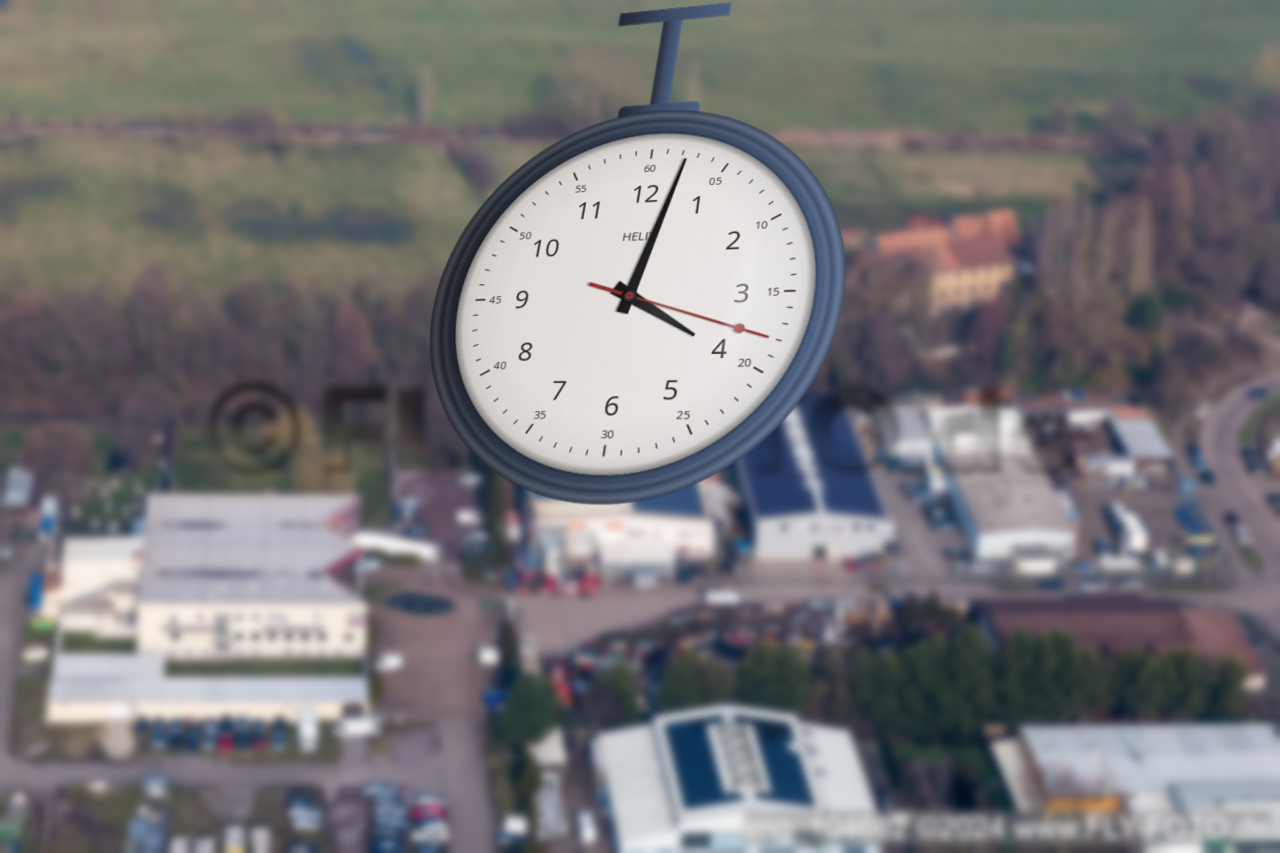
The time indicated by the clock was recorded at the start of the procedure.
4:02:18
